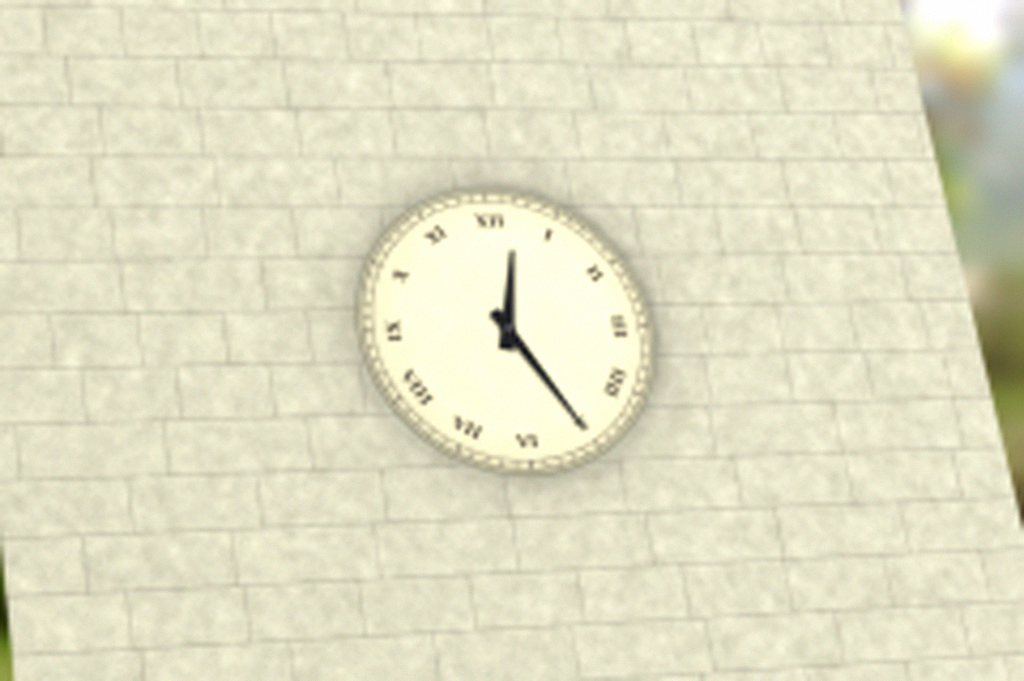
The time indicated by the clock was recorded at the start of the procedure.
12:25
